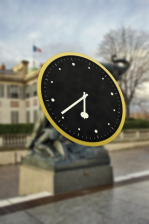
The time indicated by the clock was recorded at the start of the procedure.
6:41
